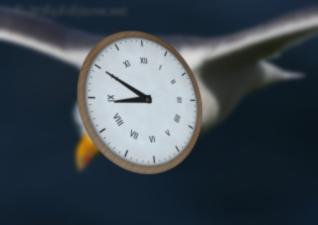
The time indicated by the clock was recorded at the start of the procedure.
8:50
